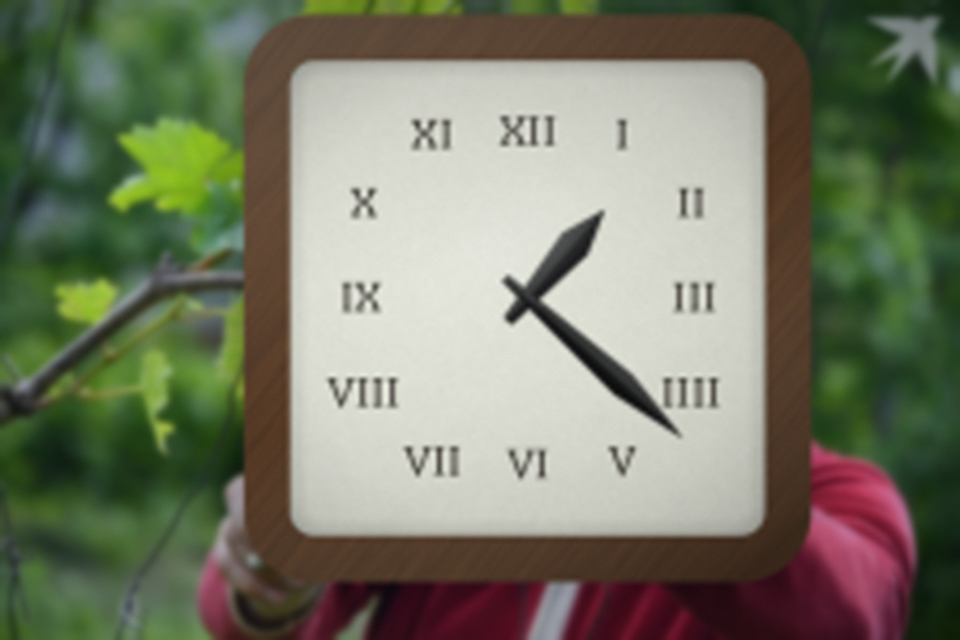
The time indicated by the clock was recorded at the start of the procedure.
1:22
